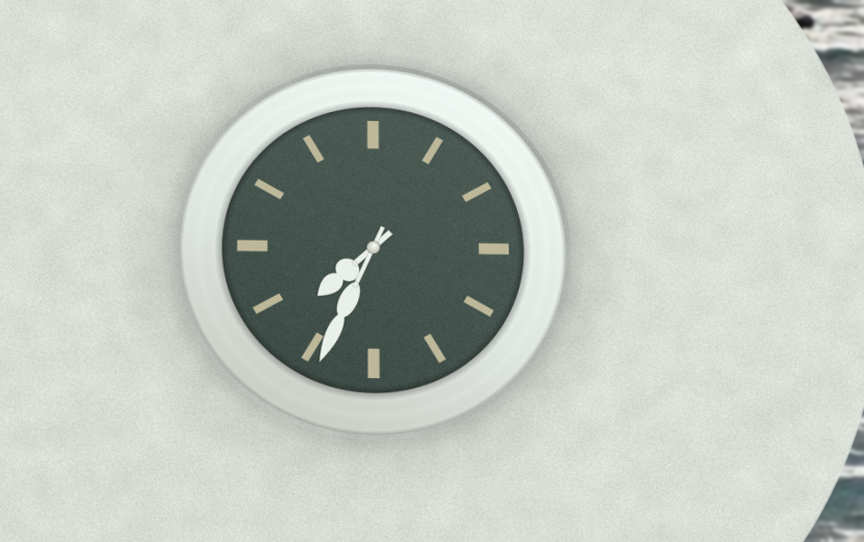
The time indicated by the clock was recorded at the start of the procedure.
7:34
